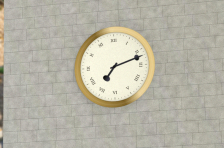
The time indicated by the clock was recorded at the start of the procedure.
7:12
